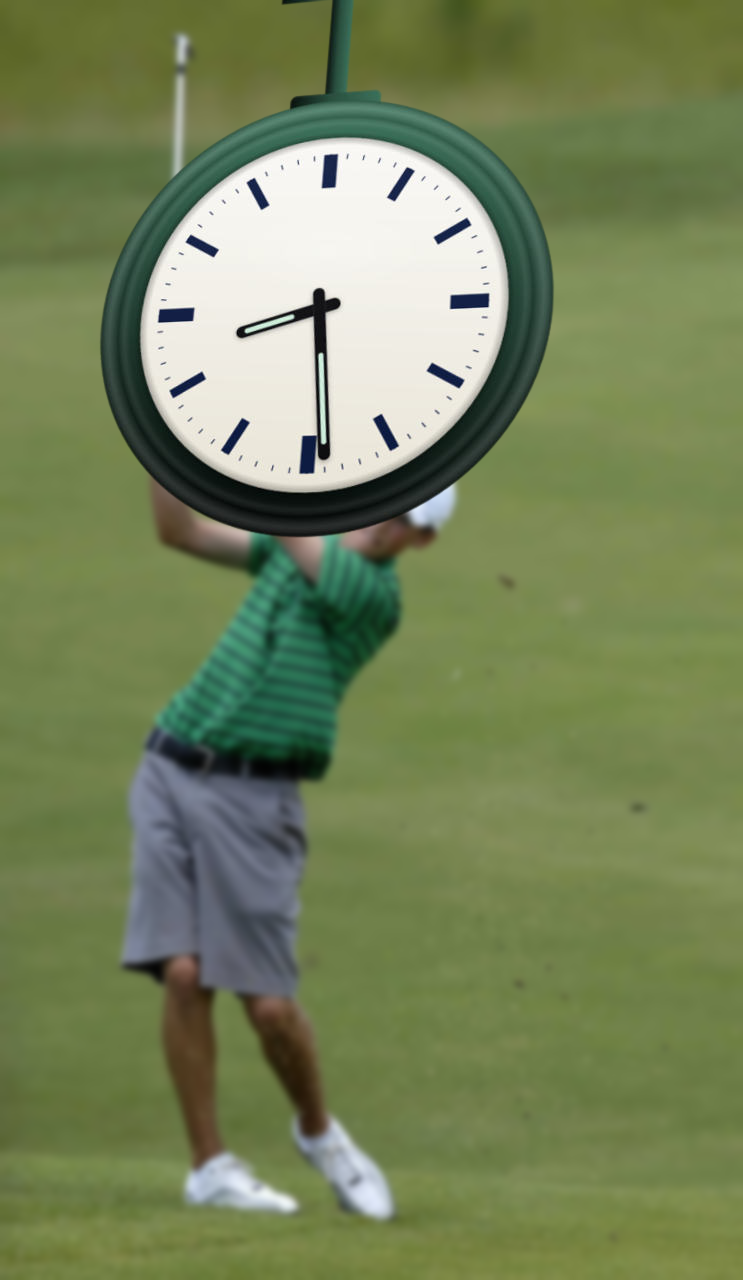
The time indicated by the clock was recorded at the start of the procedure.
8:29
